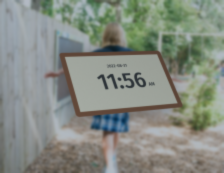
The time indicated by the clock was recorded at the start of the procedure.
11:56
